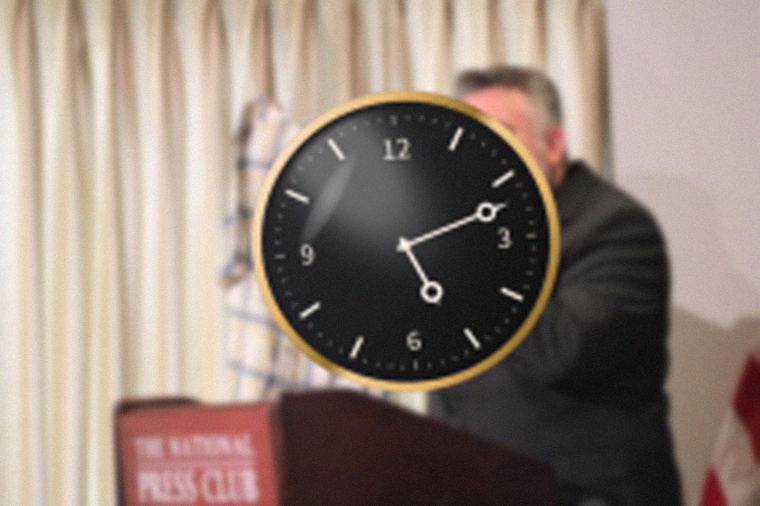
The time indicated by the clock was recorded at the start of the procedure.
5:12
